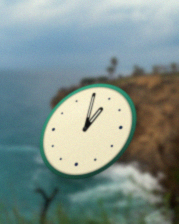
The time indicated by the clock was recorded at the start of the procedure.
1:00
